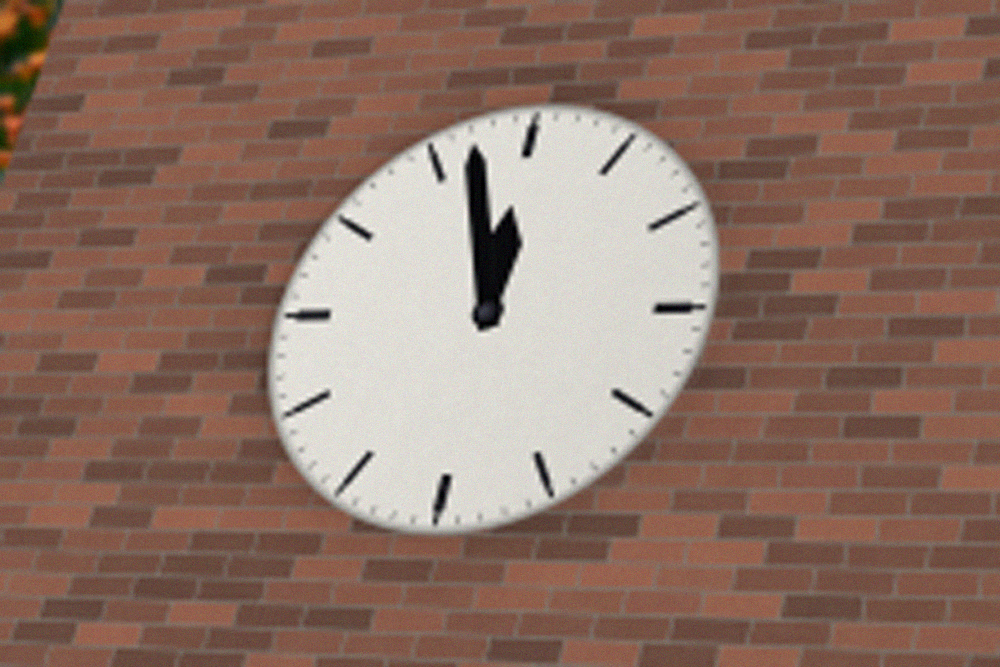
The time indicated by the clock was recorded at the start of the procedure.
11:57
